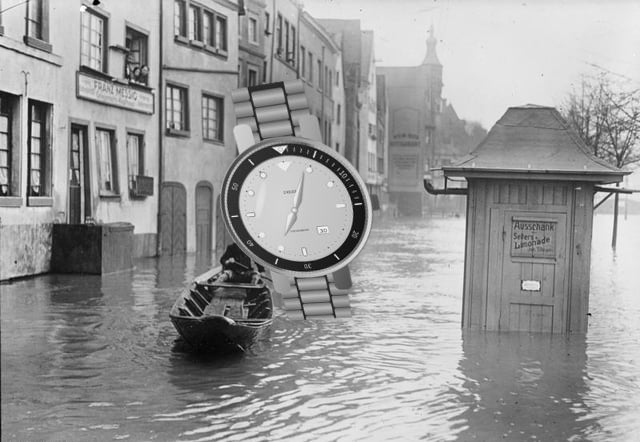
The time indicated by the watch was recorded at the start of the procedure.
7:04
